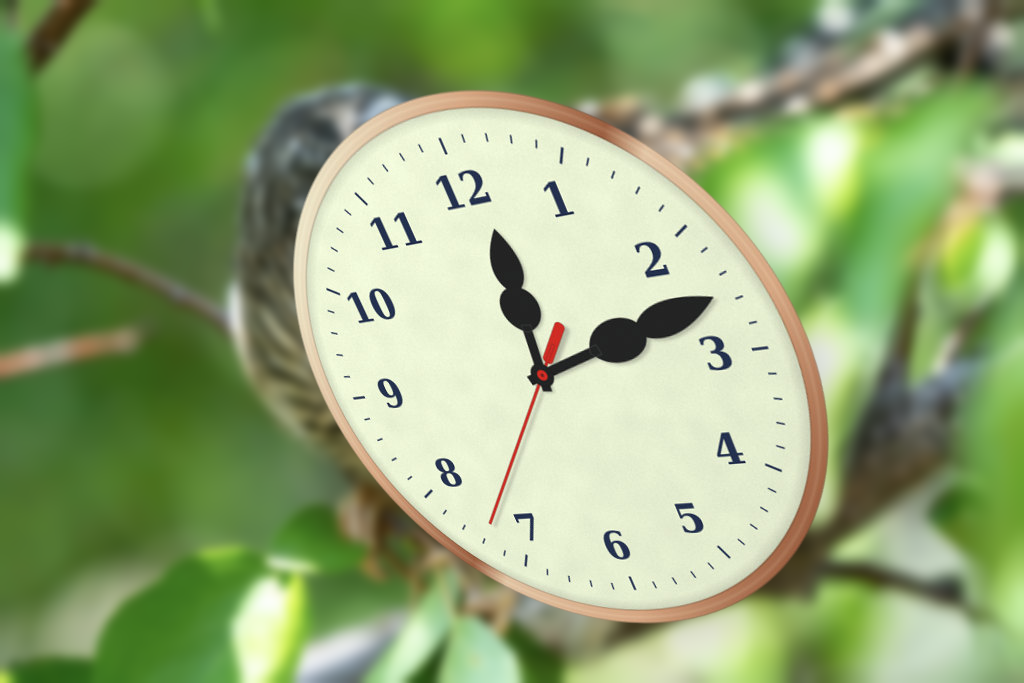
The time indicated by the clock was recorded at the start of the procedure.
12:12:37
